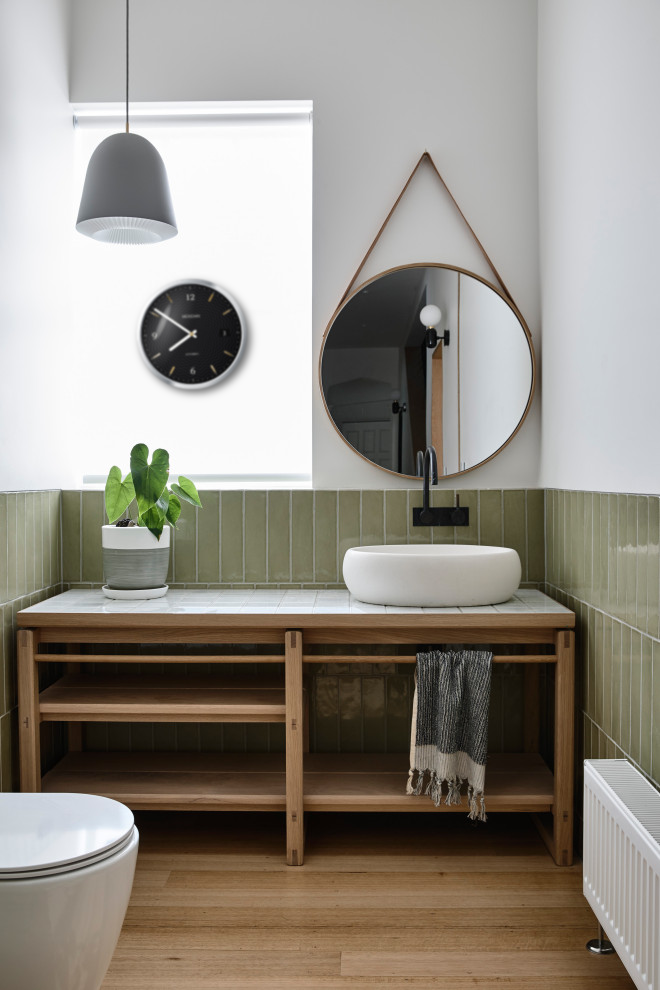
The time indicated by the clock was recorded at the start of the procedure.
7:51
